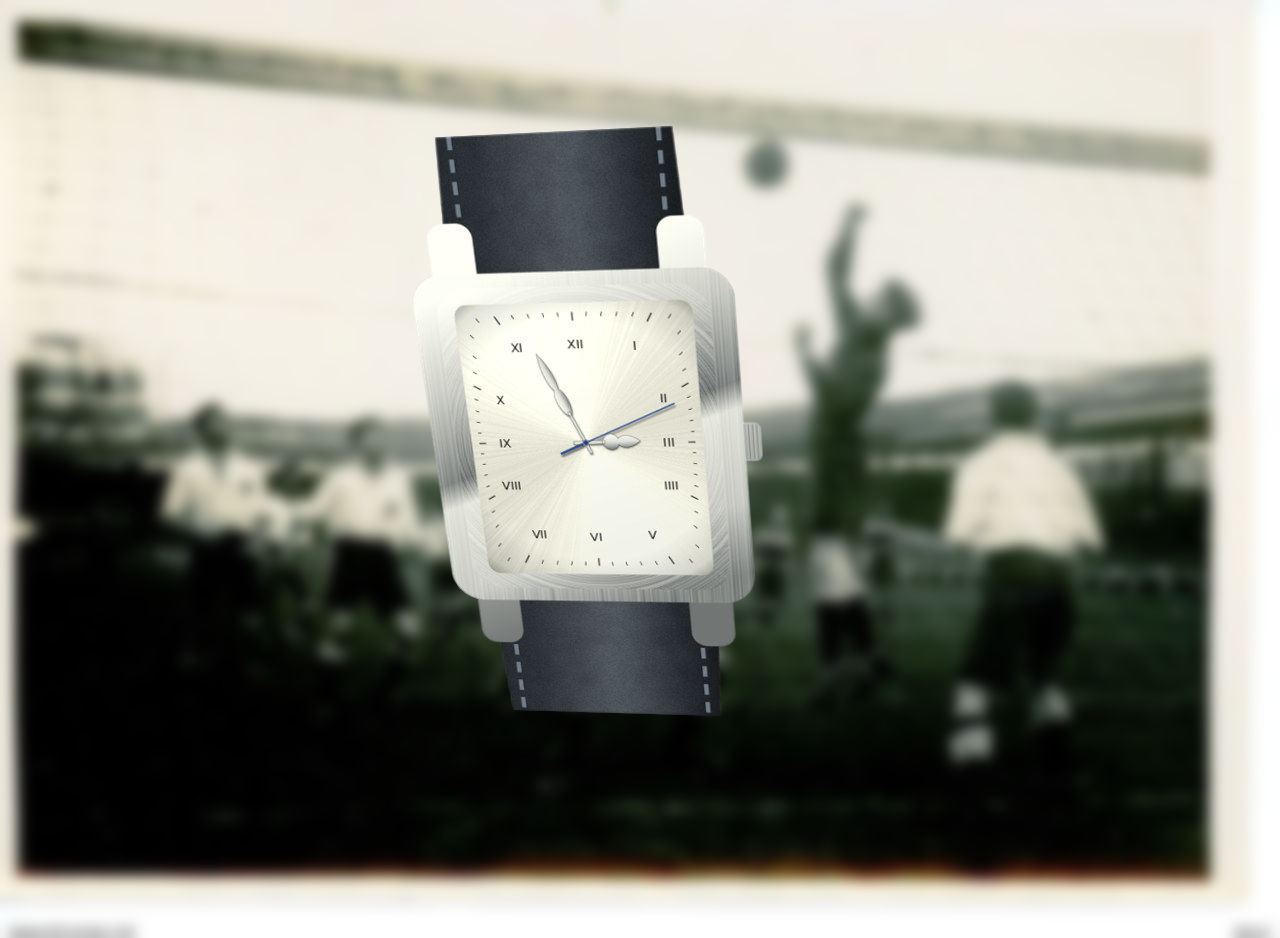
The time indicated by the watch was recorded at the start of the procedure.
2:56:11
